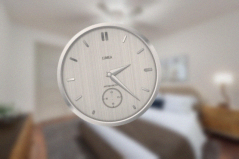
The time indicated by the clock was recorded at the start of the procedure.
2:23
